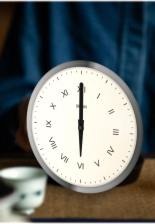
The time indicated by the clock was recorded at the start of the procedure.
6:00
